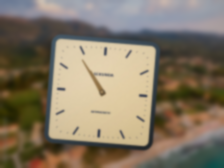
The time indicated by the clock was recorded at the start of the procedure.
10:54
